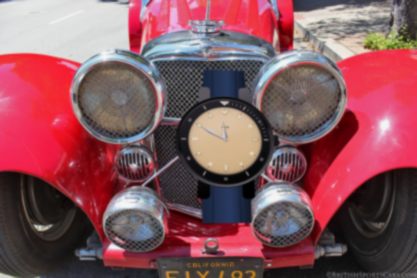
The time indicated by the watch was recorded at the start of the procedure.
11:50
